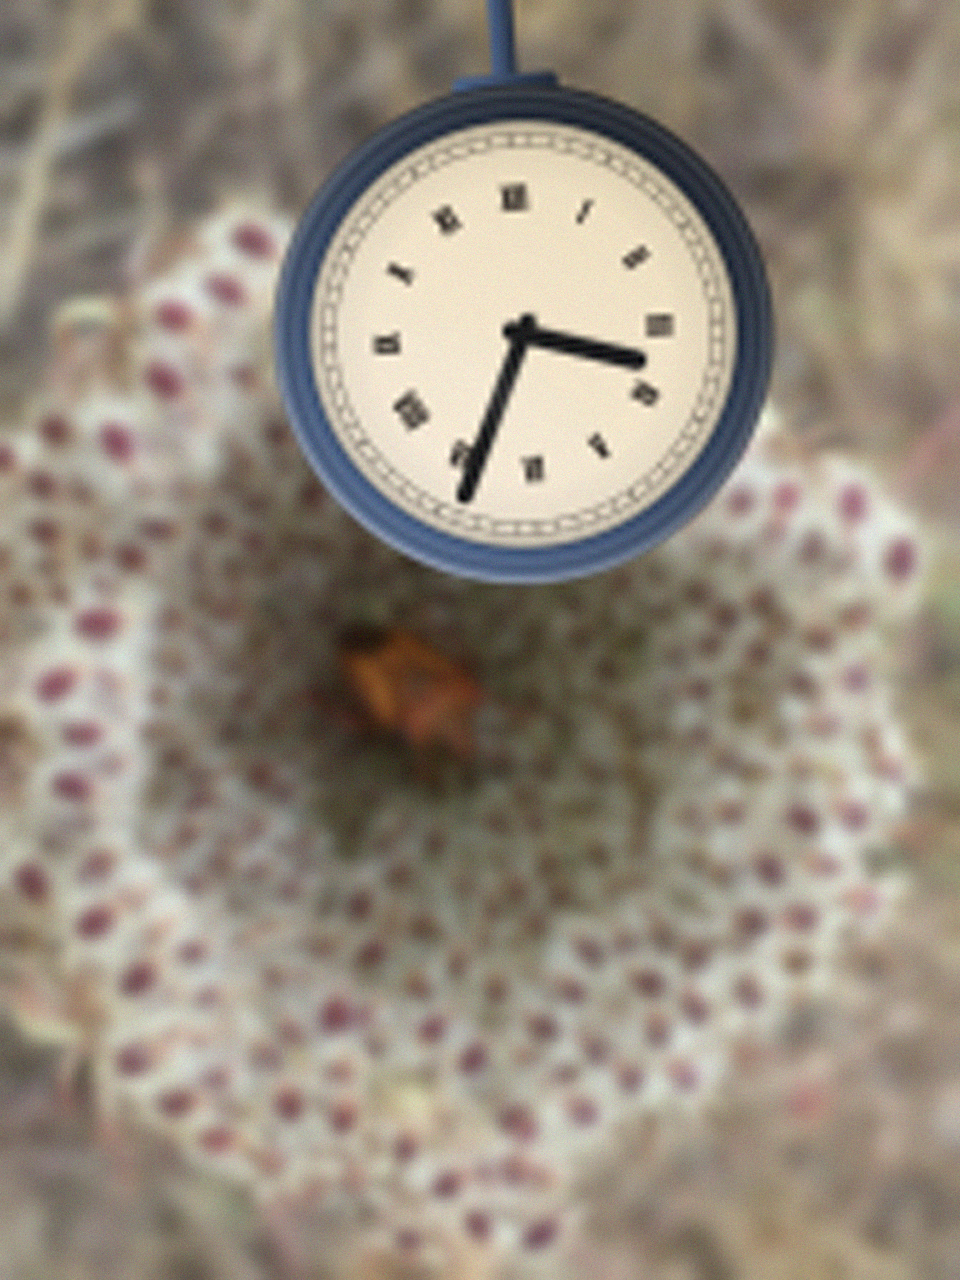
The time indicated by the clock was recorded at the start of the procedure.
3:34
